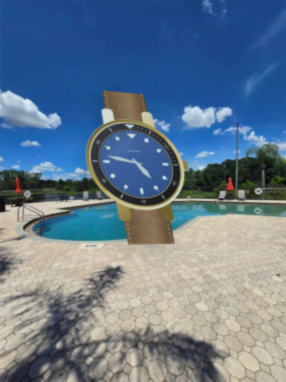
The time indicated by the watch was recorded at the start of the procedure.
4:47
